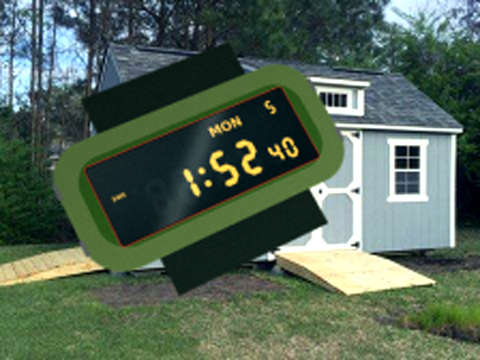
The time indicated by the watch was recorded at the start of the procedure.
1:52:40
